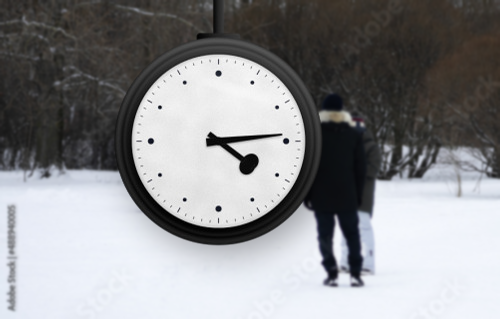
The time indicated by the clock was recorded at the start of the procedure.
4:14
